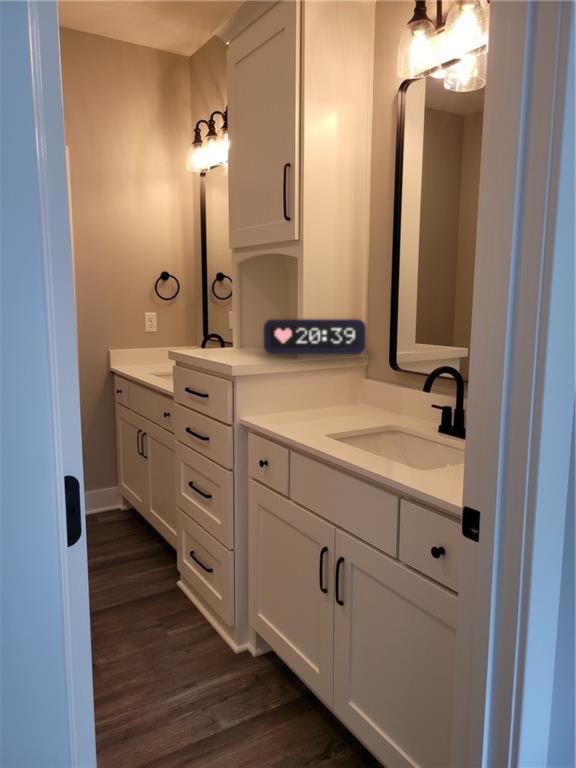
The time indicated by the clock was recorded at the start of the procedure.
20:39
